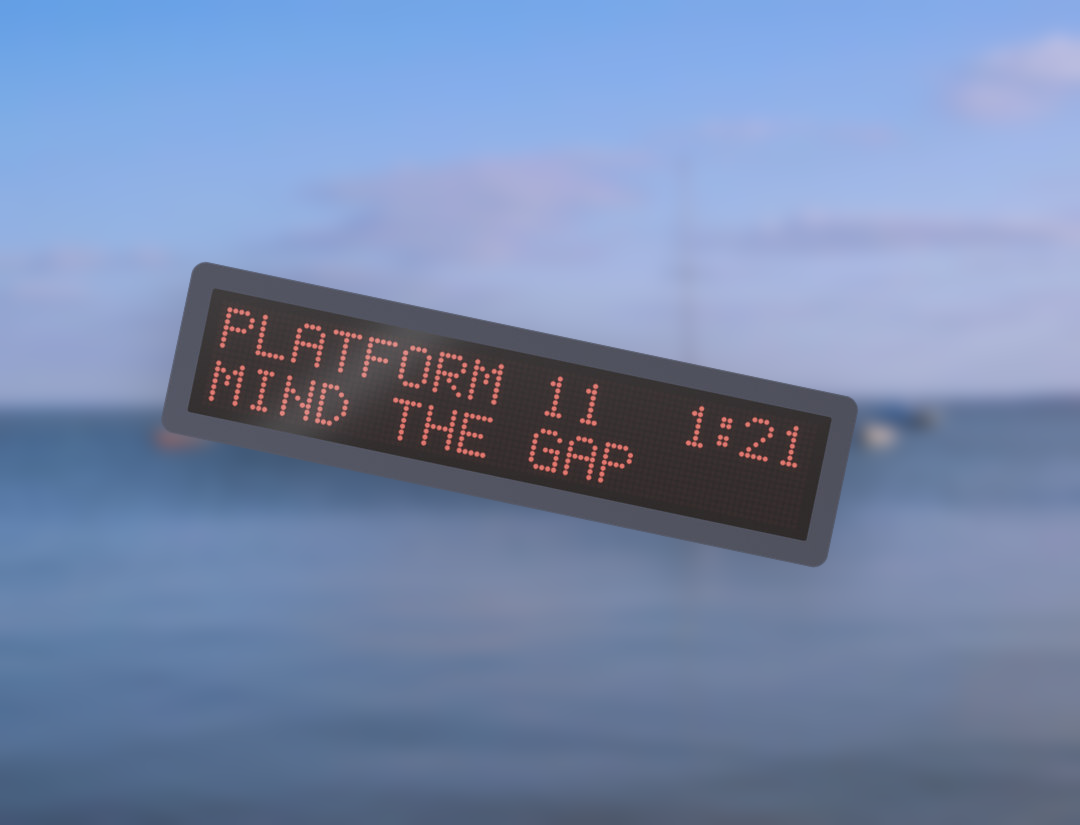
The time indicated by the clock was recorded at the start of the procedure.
1:21
